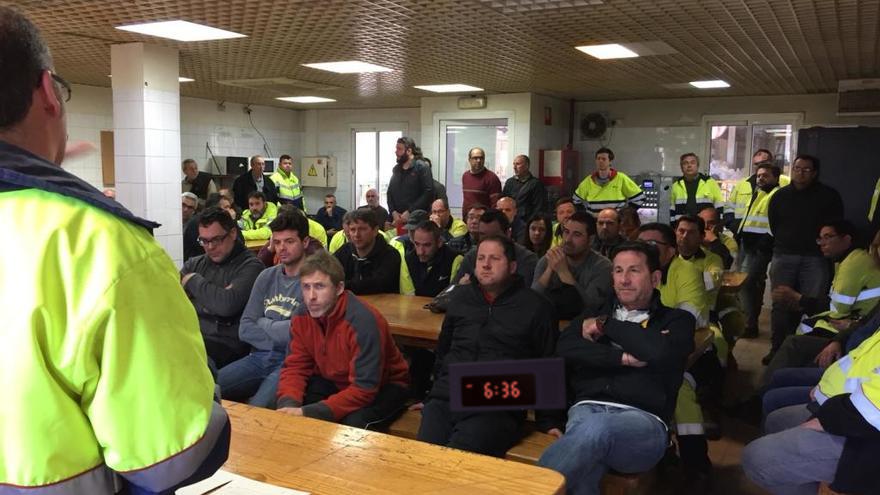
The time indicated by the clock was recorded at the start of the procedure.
6:36
